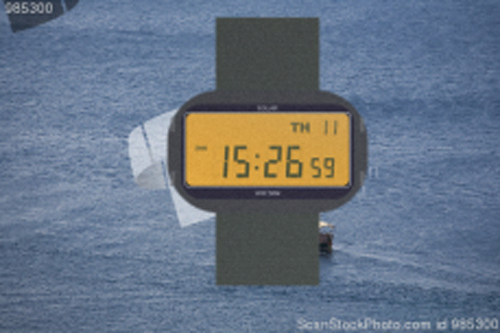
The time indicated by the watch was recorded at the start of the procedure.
15:26:59
